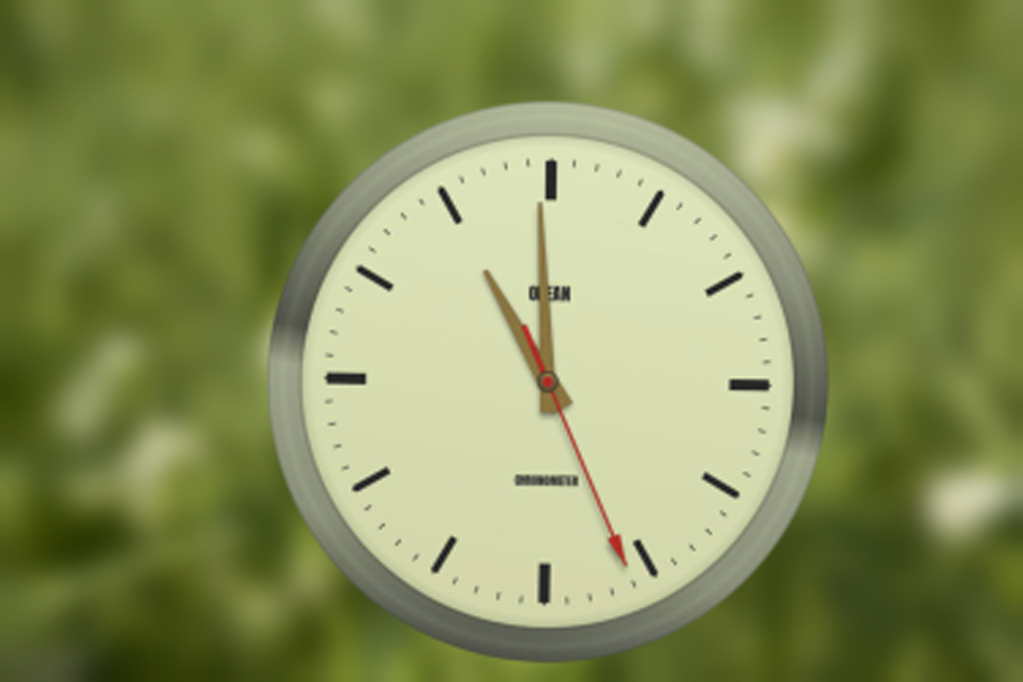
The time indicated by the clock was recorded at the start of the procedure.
10:59:26
